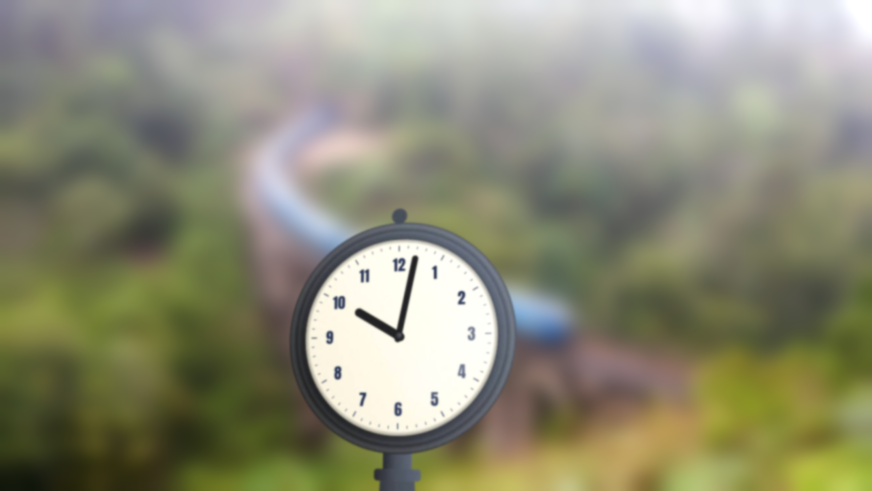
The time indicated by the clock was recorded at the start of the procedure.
10:02
